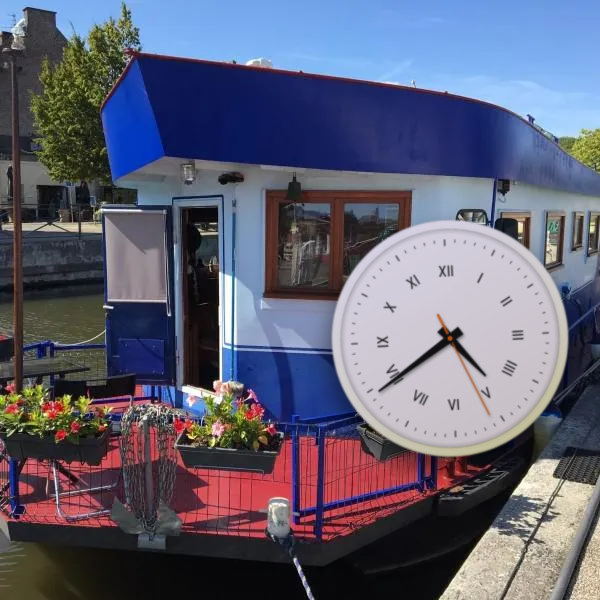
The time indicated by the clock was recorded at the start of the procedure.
4:39:26
